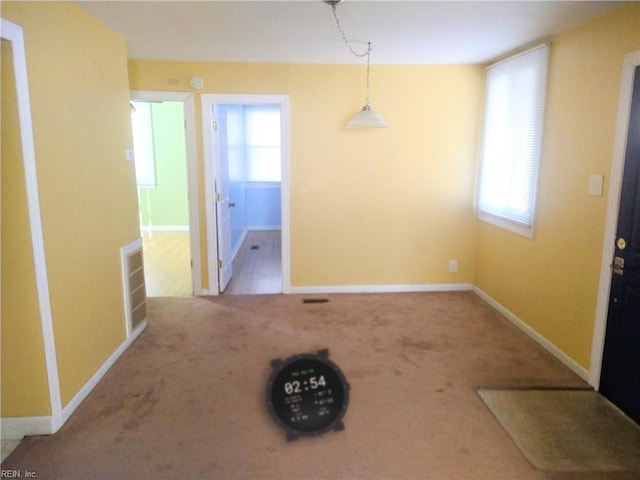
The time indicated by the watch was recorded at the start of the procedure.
2:54
